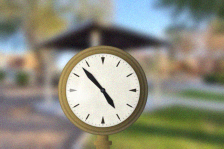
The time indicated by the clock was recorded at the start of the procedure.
4:53
